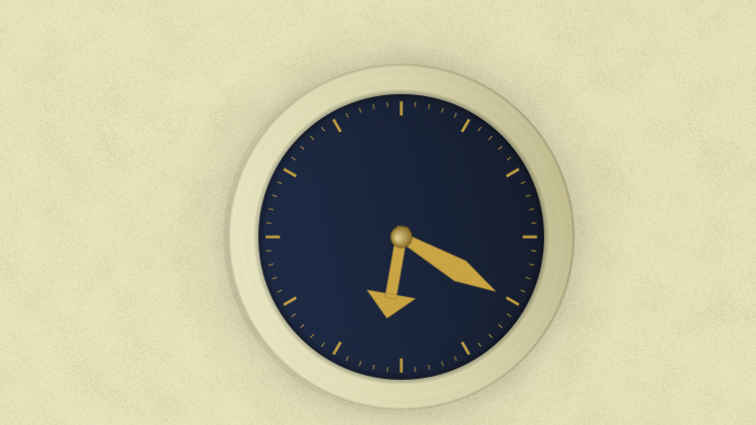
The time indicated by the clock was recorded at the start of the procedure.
6:20
